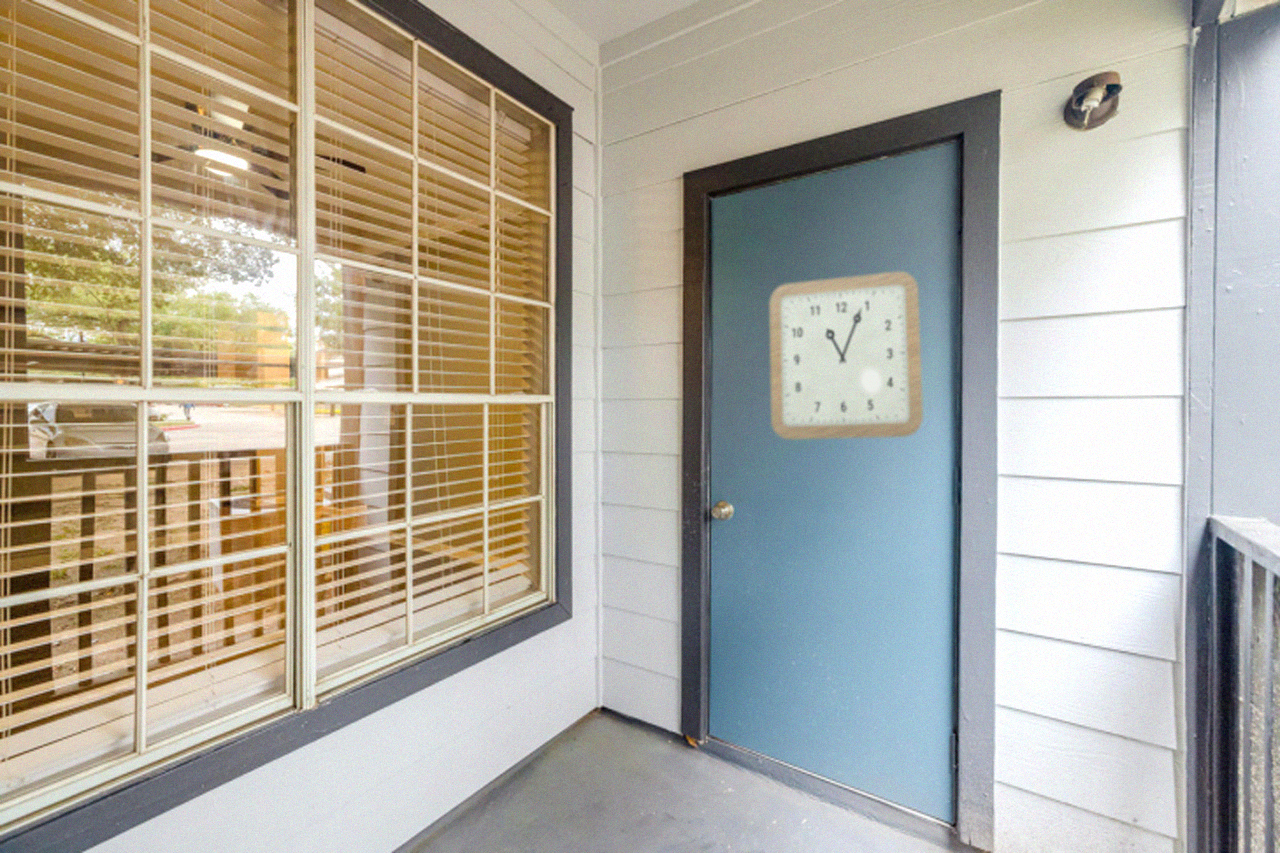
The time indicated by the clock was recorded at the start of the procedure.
11:04
